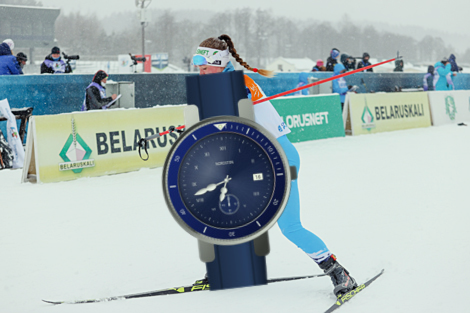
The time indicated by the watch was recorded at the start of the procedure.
6:42
